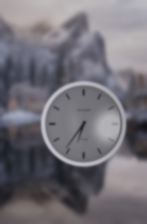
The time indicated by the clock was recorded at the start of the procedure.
6:36
